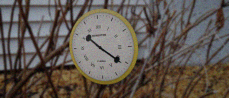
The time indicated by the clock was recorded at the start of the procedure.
10:21
